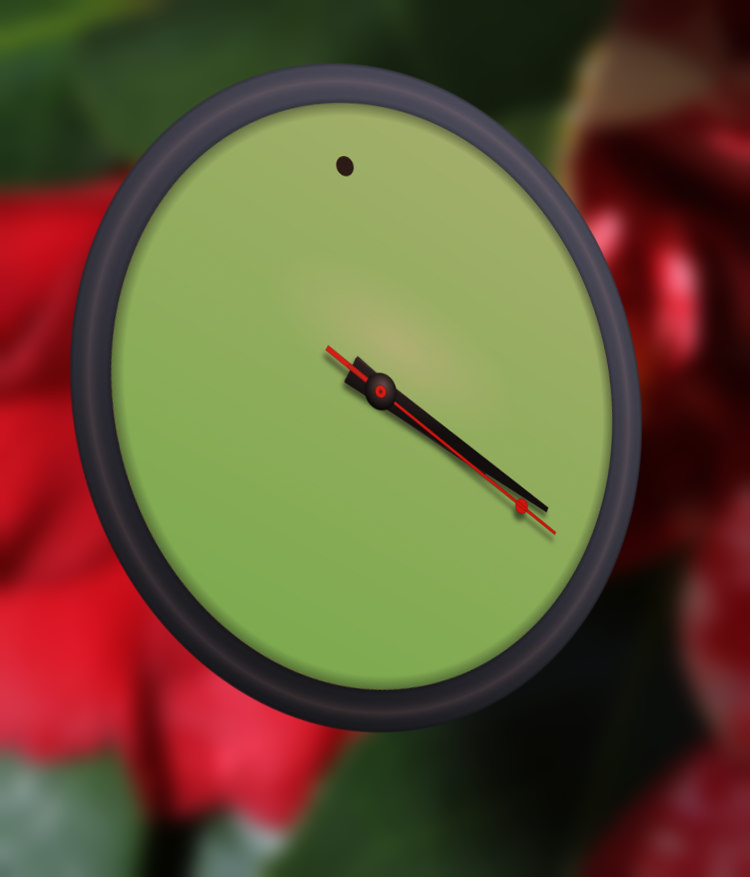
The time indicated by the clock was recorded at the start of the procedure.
4:21:22
